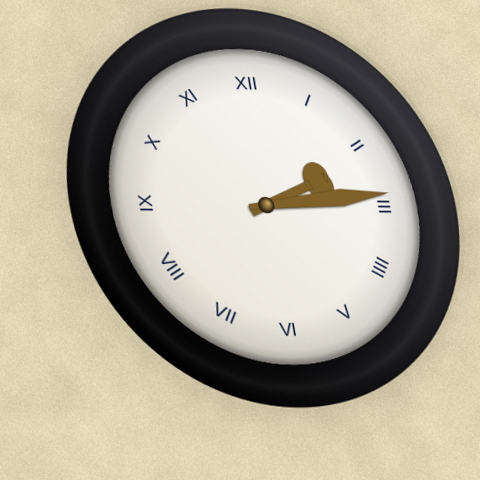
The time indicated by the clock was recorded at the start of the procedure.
2:14
